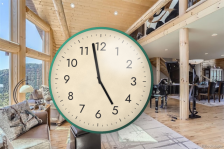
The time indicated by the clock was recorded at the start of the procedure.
4:58
